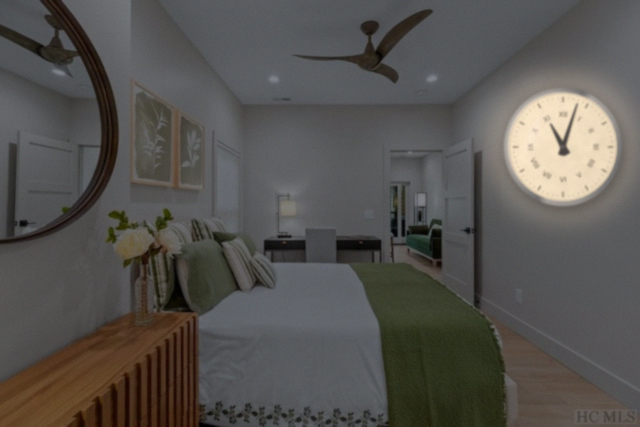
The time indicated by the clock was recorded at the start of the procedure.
11:03
